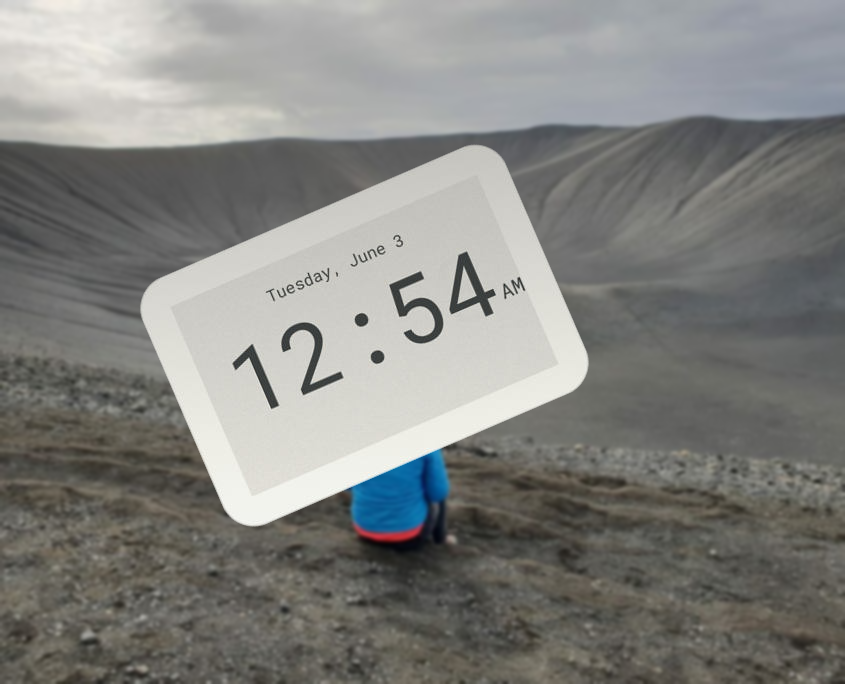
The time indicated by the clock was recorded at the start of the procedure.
12:54
